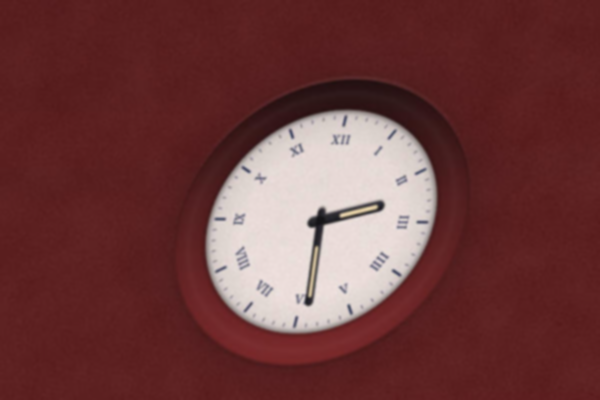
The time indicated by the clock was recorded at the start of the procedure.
2:29
